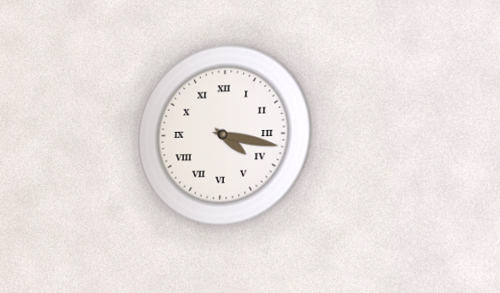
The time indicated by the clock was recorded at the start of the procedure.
4:17
